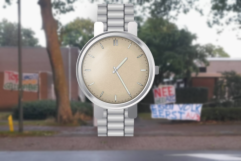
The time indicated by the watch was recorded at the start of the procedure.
1:25
